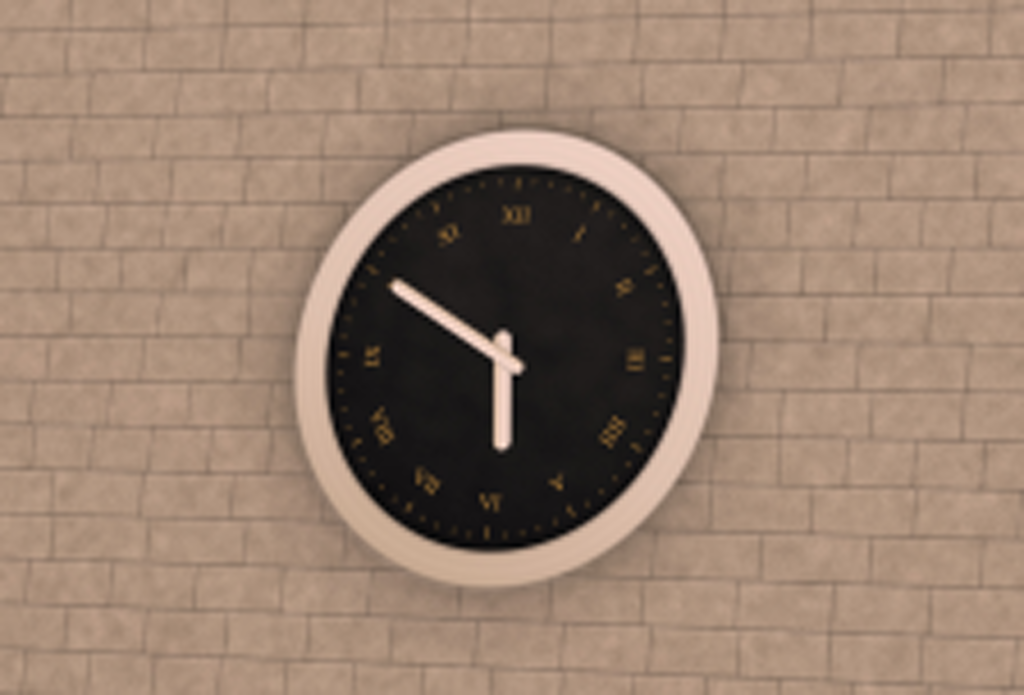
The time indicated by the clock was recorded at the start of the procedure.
5:50
